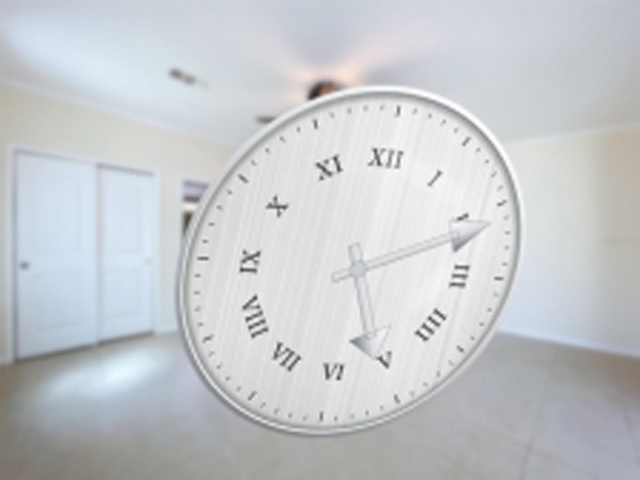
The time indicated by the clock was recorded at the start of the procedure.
5:11
